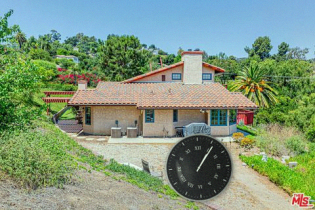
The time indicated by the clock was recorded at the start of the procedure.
1:06
